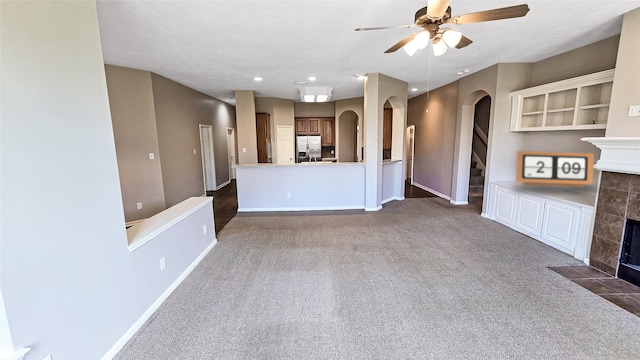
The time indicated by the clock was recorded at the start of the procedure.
2:09
